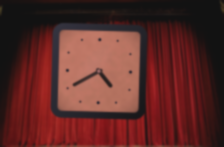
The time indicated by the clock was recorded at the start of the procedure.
4:40
